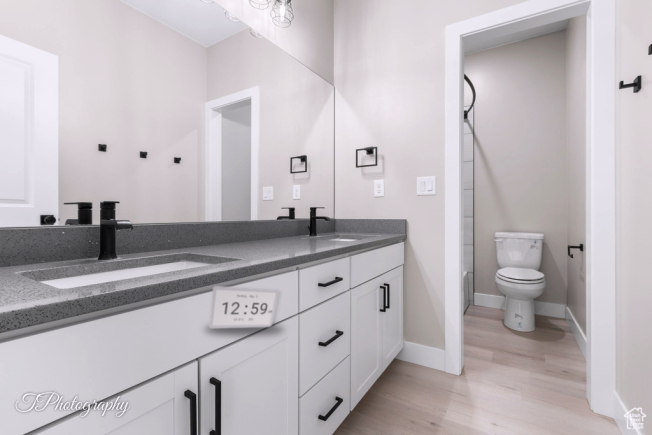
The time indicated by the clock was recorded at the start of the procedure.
12:59
